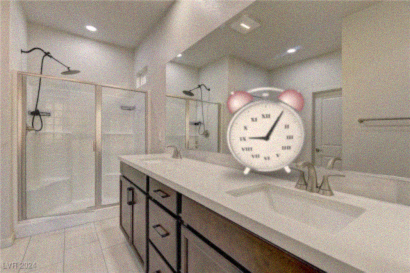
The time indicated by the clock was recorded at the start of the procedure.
9:05
